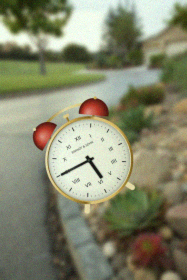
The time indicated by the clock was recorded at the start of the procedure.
5:45
